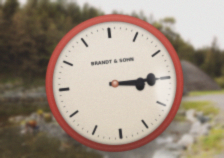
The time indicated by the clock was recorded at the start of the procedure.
3:15
